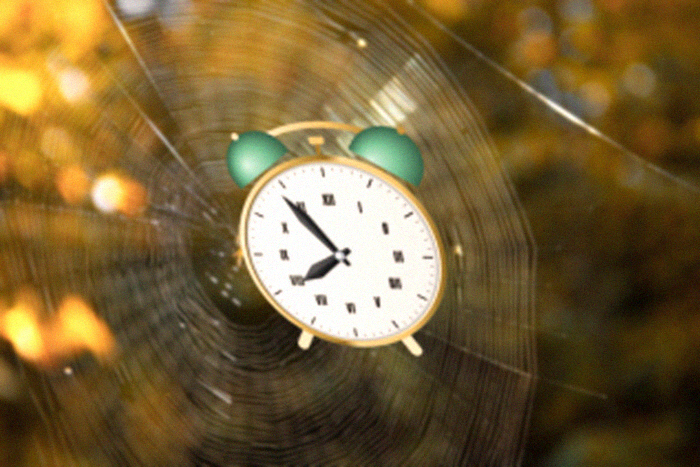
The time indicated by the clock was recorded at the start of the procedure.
7:54
